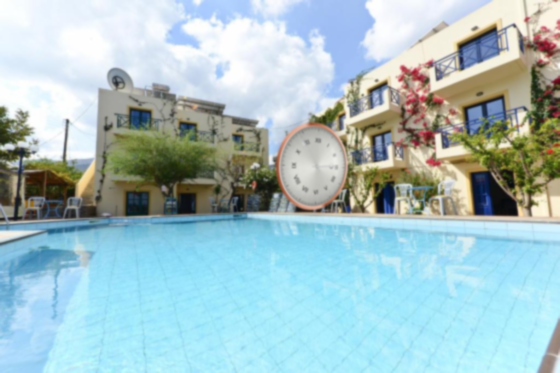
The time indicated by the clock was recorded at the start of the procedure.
2:54
